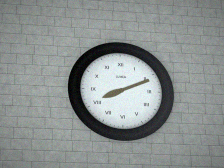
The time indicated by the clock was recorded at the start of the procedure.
8:11
